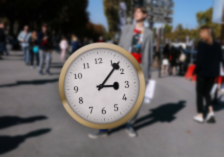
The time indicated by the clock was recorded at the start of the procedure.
3:07
